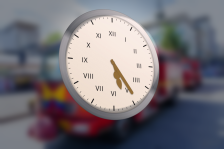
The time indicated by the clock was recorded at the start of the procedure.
5:24
